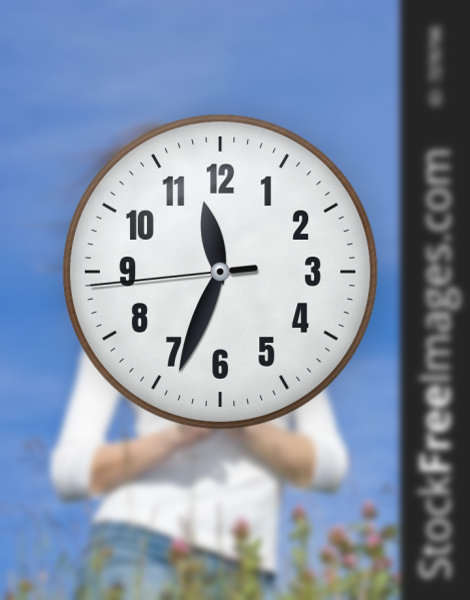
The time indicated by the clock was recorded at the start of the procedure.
11:33:44
